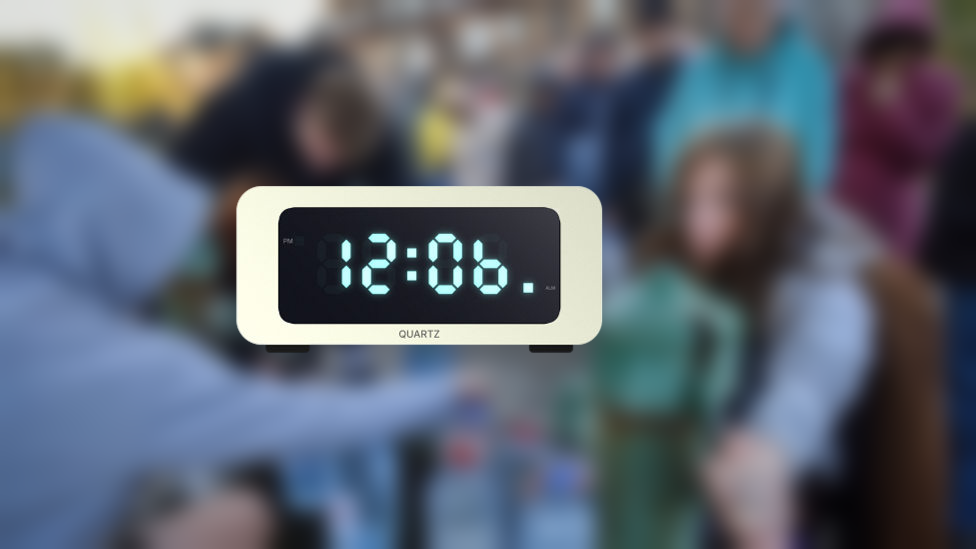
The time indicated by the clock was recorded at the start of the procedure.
12:06
